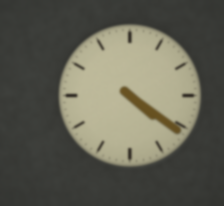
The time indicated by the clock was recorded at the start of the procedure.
4:21
